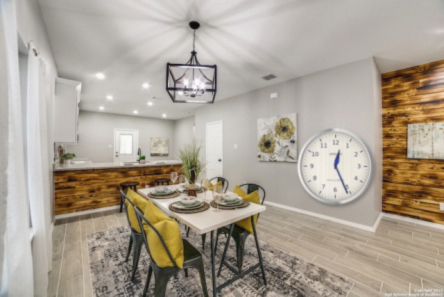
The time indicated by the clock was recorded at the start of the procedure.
12:26
